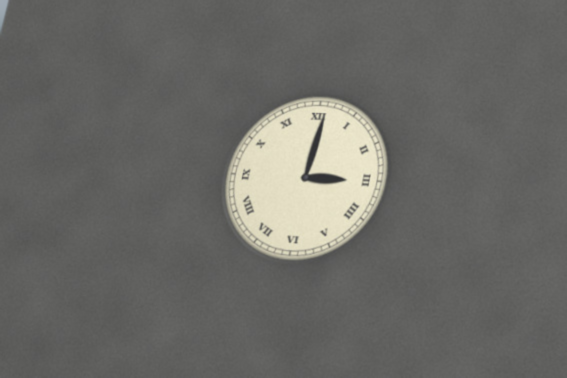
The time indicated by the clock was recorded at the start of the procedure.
3:01
